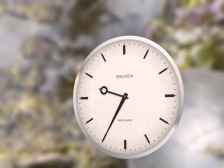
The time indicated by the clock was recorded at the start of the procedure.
9:35
